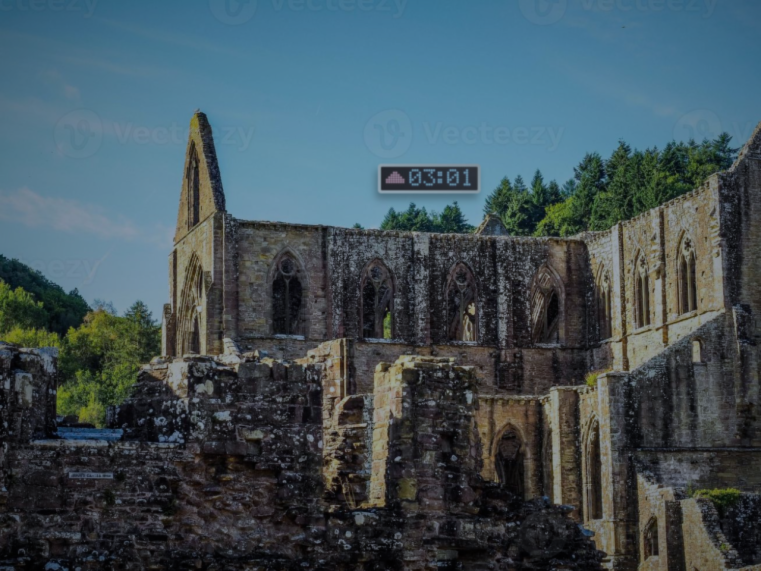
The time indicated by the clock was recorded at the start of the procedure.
3:01
